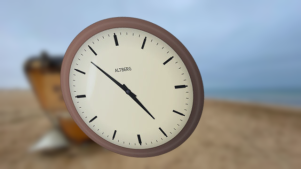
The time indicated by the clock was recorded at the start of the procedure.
4:53
